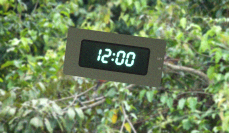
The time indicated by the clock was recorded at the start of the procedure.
12:00
